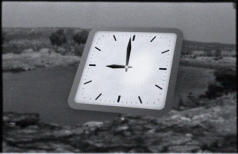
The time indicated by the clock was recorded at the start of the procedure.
8:59
